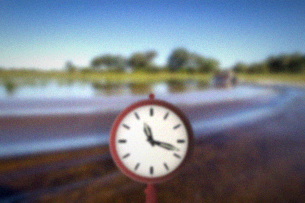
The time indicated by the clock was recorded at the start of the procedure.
11:18
